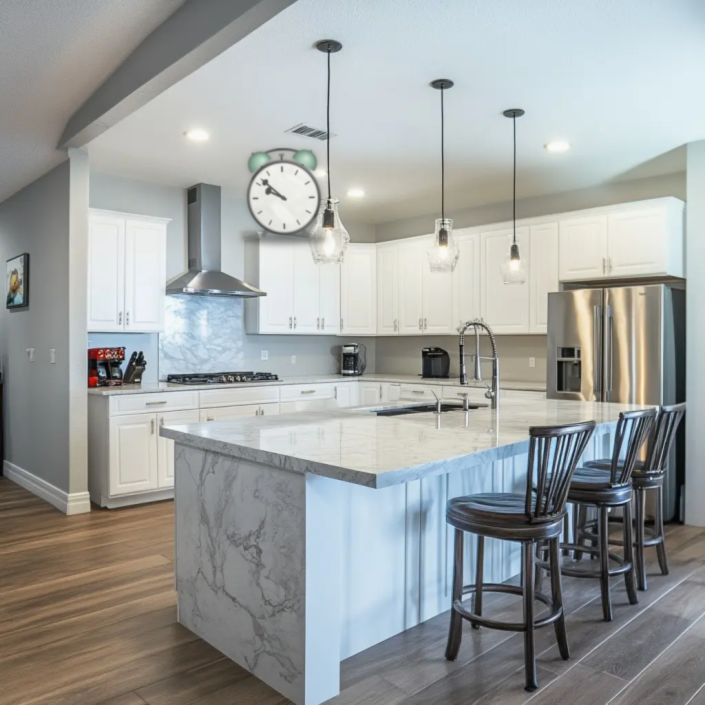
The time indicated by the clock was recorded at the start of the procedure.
9:52
